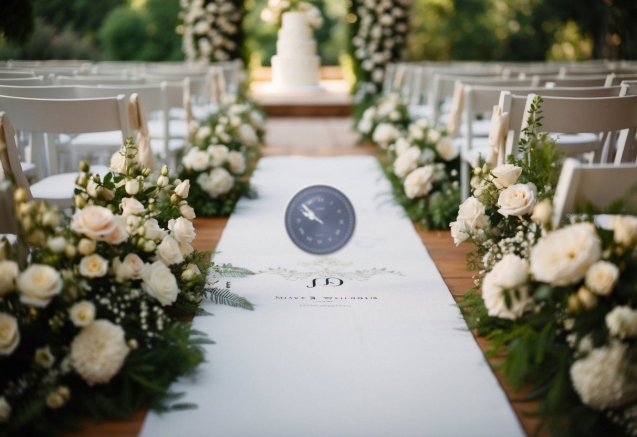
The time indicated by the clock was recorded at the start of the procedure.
9:52
